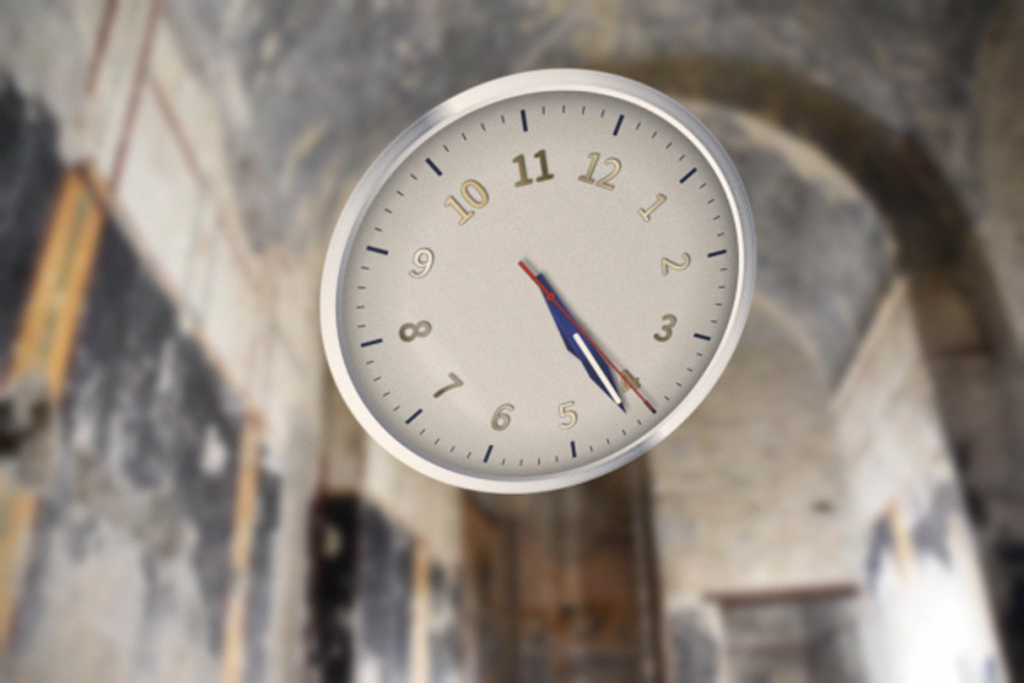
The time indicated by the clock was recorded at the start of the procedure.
4:21:20
